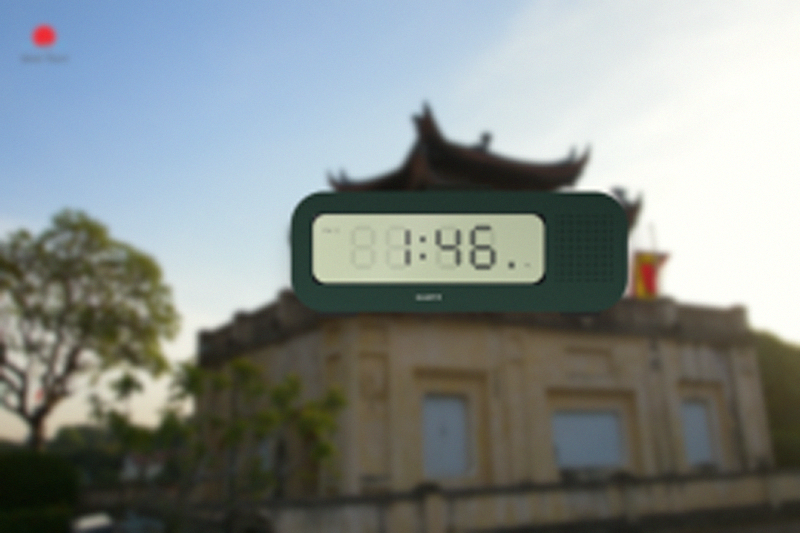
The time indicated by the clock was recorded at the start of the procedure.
1:46
